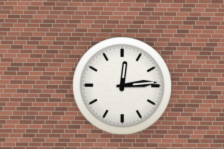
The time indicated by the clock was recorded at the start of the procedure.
12:14
